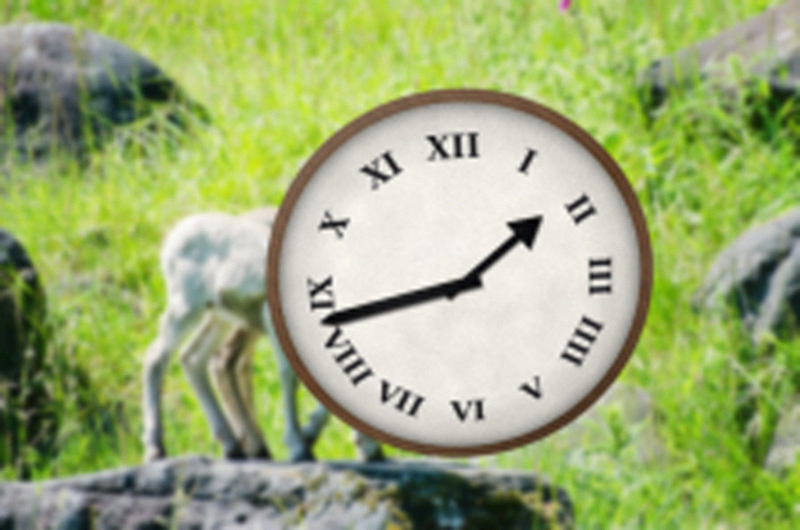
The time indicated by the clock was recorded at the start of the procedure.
1:43
